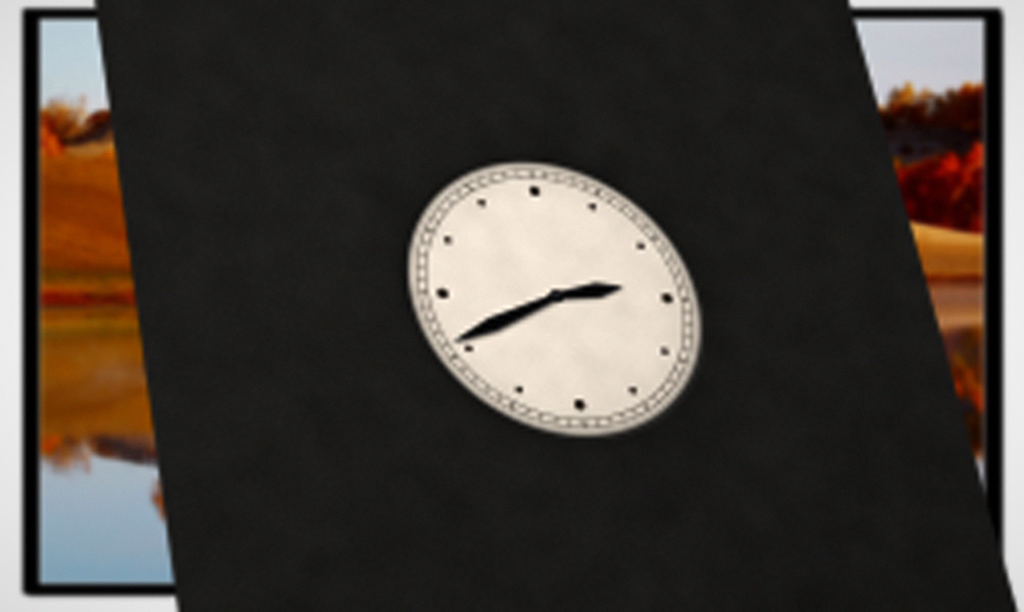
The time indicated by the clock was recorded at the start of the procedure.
2:41
